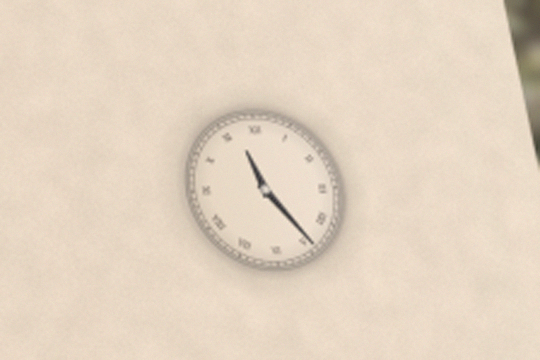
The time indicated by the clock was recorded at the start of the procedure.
11:24
